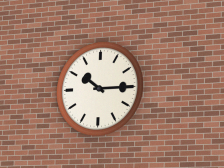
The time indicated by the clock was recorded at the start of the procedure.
10:15
